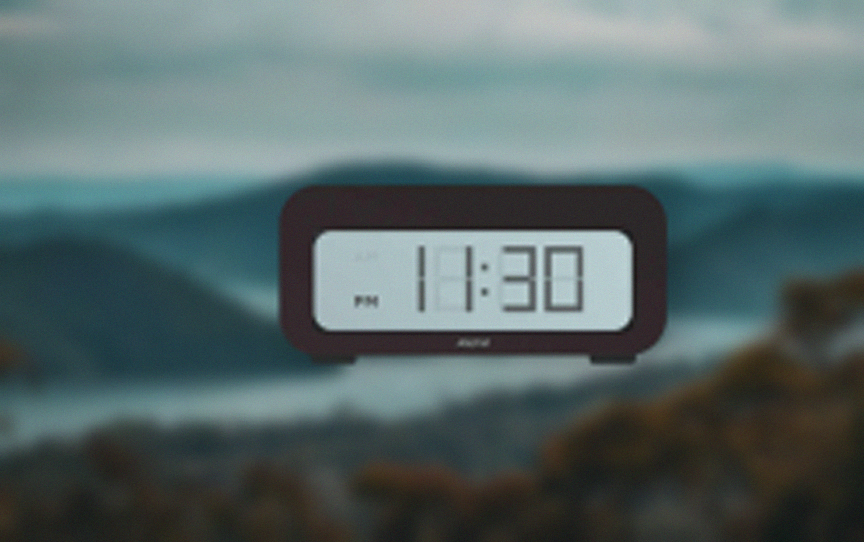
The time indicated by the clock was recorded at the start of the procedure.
11:30
